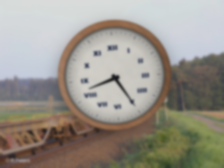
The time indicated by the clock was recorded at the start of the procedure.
8:25
